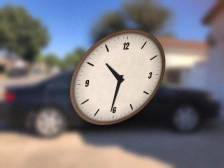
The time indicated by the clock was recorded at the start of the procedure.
10:31
